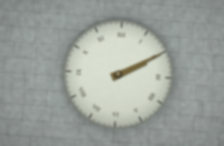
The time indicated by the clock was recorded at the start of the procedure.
2:10
